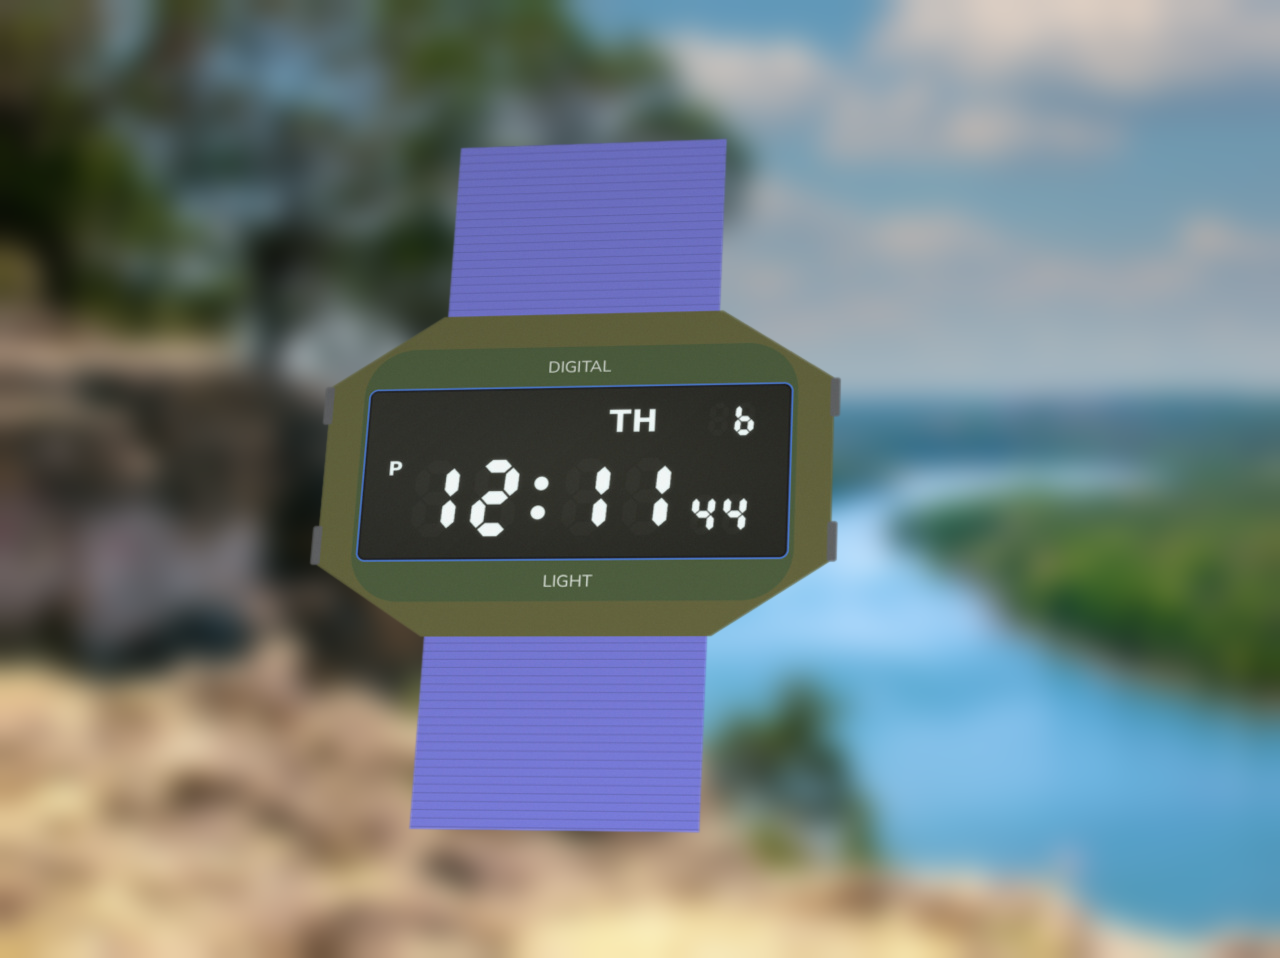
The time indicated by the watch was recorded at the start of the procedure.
12:11:44
